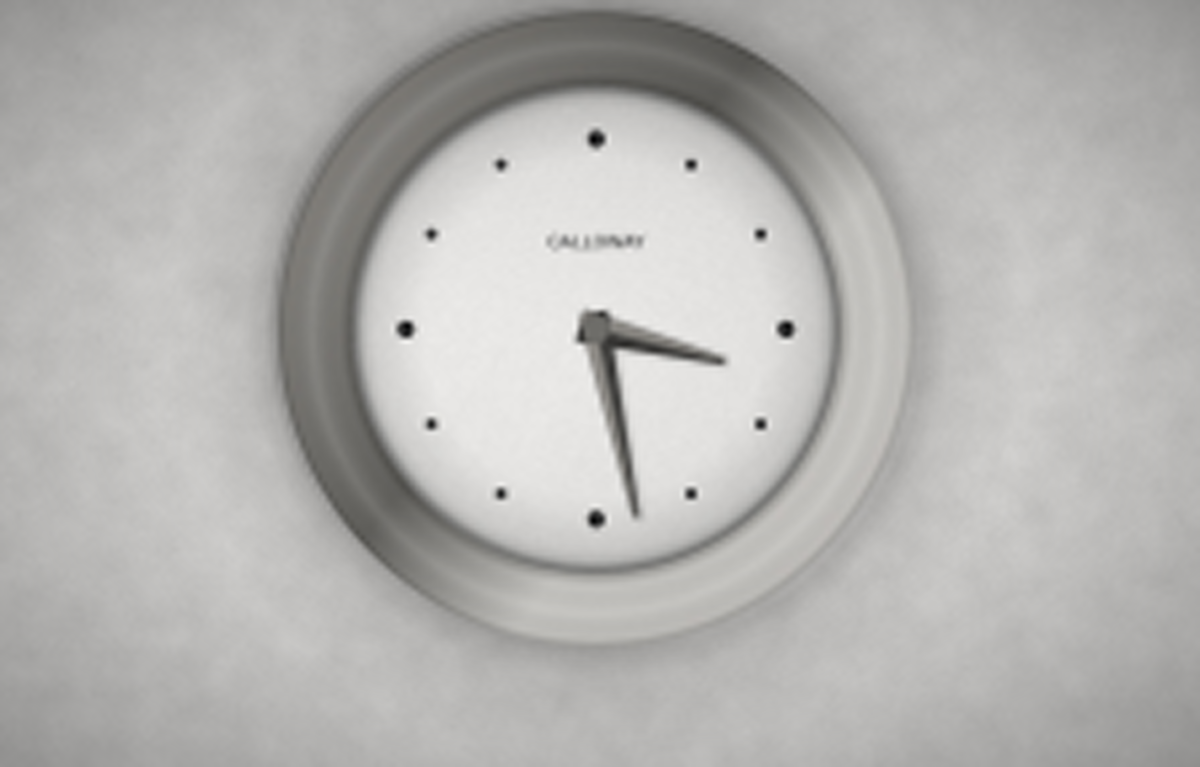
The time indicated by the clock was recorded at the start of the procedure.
3:28
